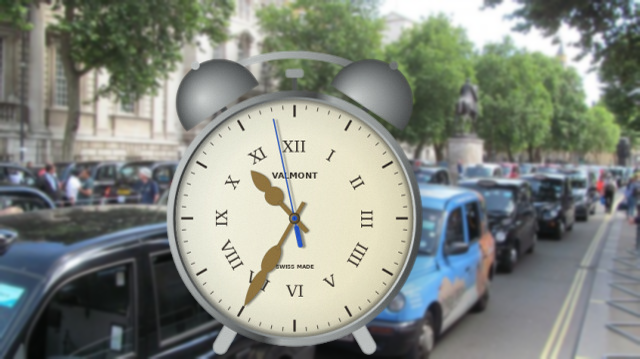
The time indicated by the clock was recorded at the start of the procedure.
10:34:58
